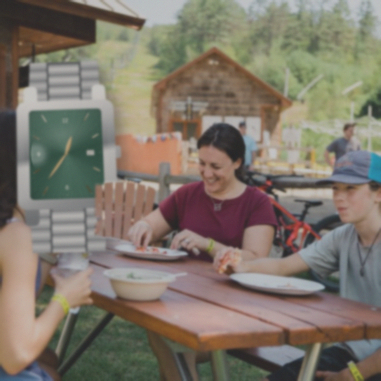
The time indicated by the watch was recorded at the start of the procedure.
12:36
